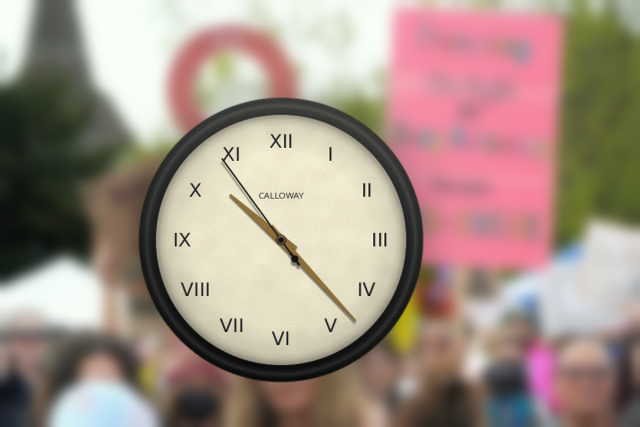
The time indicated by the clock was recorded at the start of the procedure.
10:22:54
